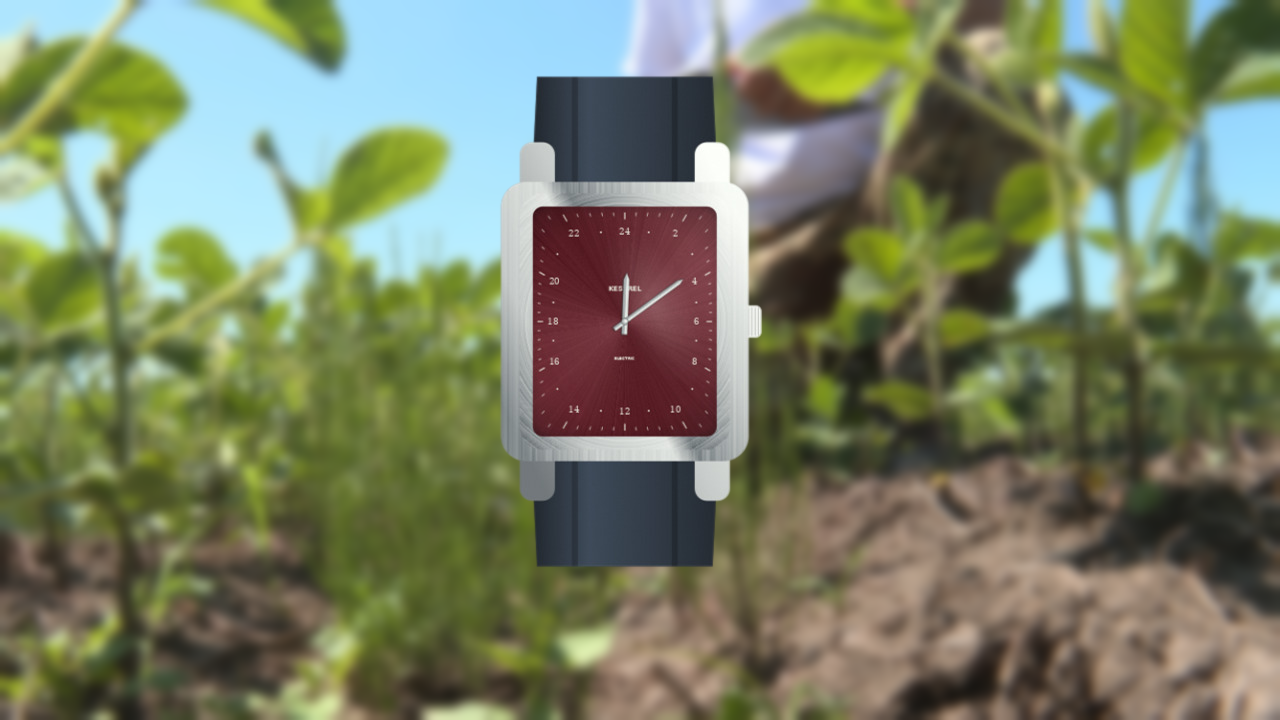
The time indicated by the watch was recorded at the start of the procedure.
0:09
